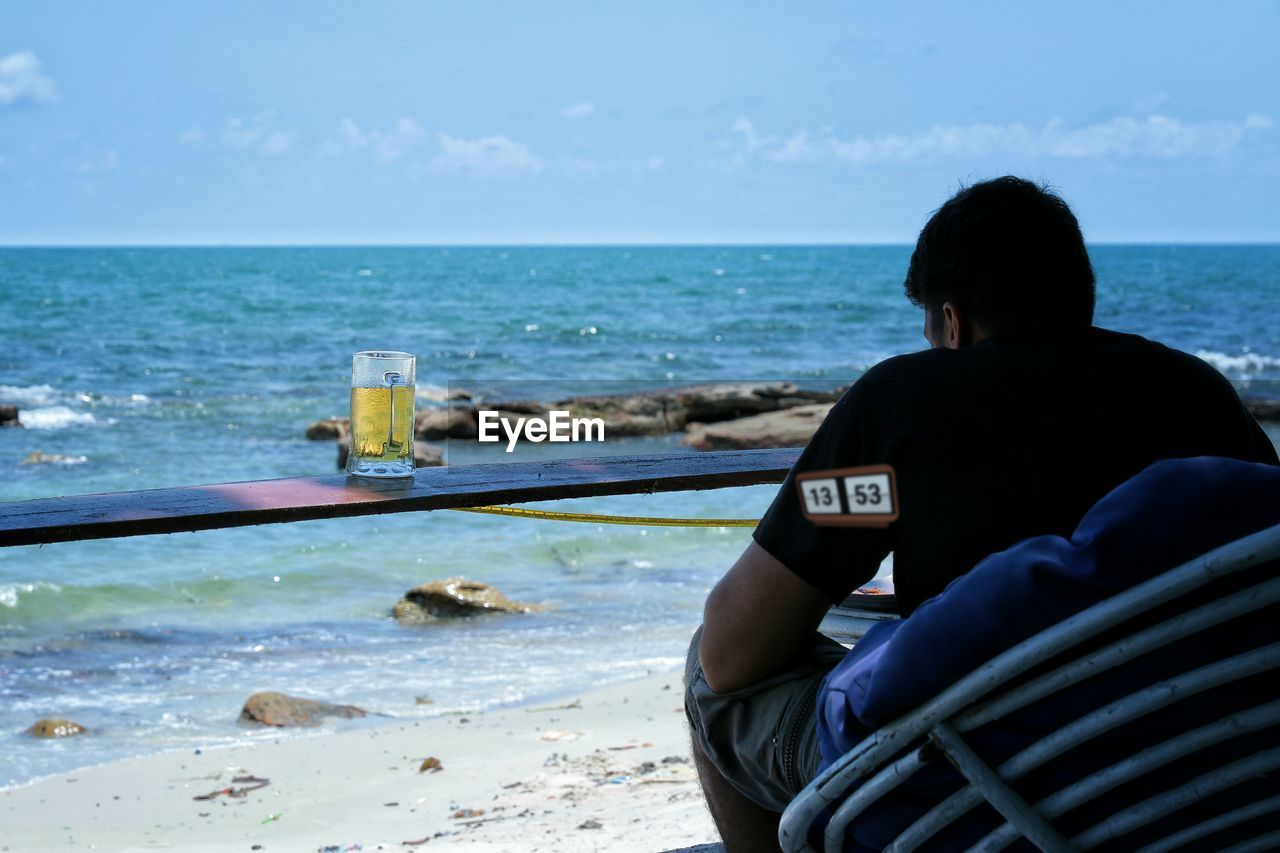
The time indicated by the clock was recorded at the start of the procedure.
13:53
